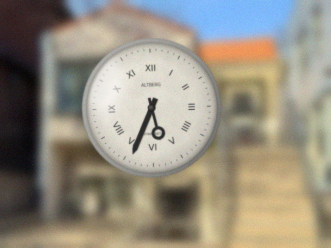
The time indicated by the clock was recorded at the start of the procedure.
5:34
